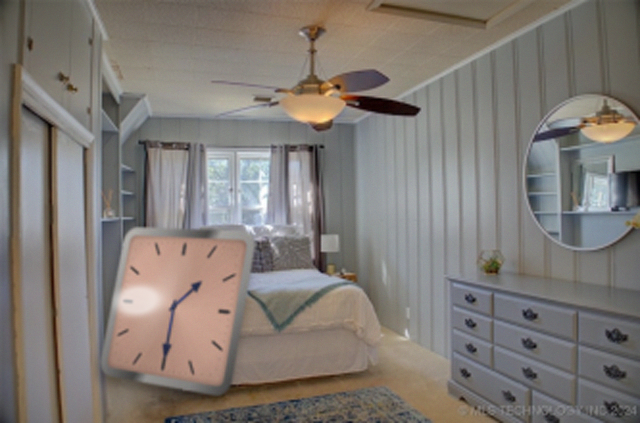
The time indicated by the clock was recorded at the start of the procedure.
1:30
